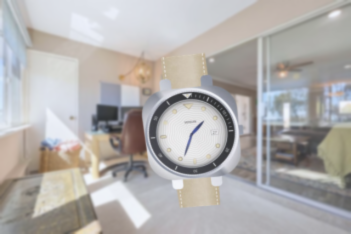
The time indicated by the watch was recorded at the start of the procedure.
1:34
